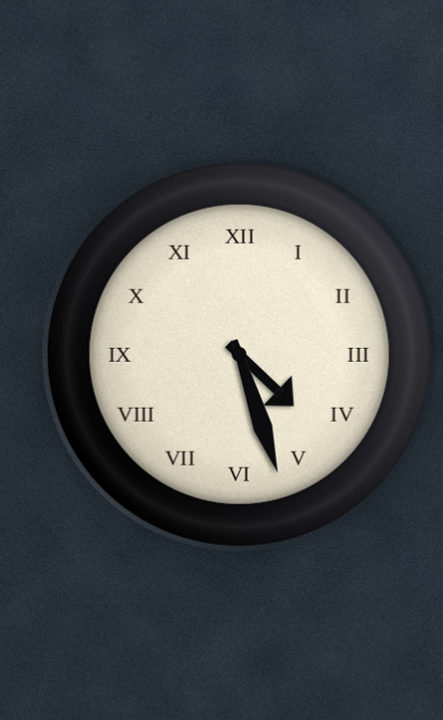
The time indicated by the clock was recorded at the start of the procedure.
4:27
